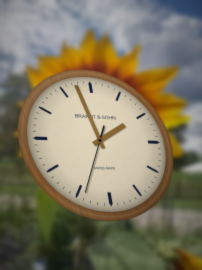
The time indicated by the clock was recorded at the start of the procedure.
1:57:34
